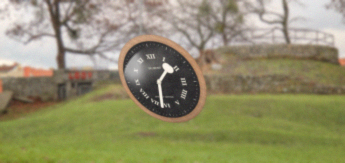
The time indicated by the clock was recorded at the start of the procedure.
1:32
